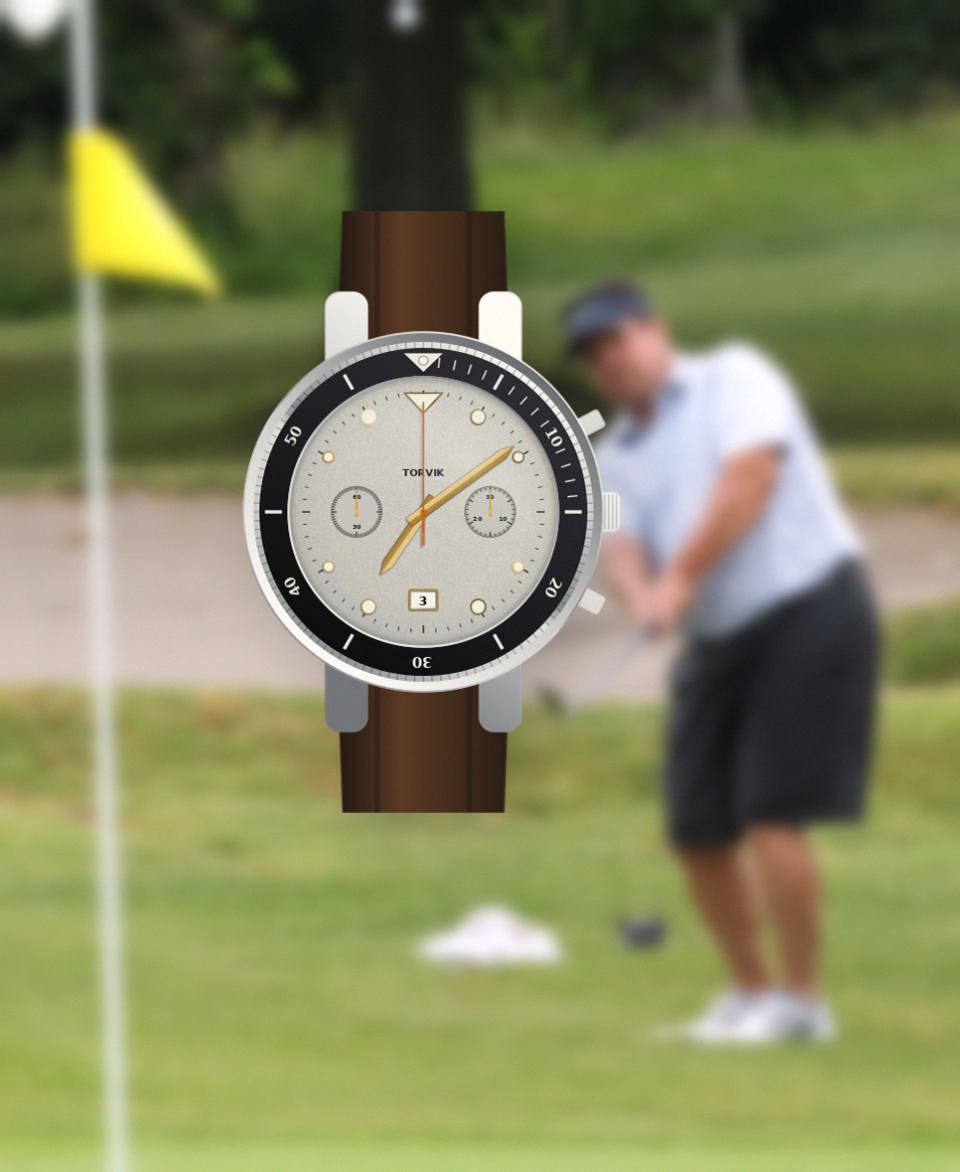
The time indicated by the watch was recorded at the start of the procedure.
7:09
